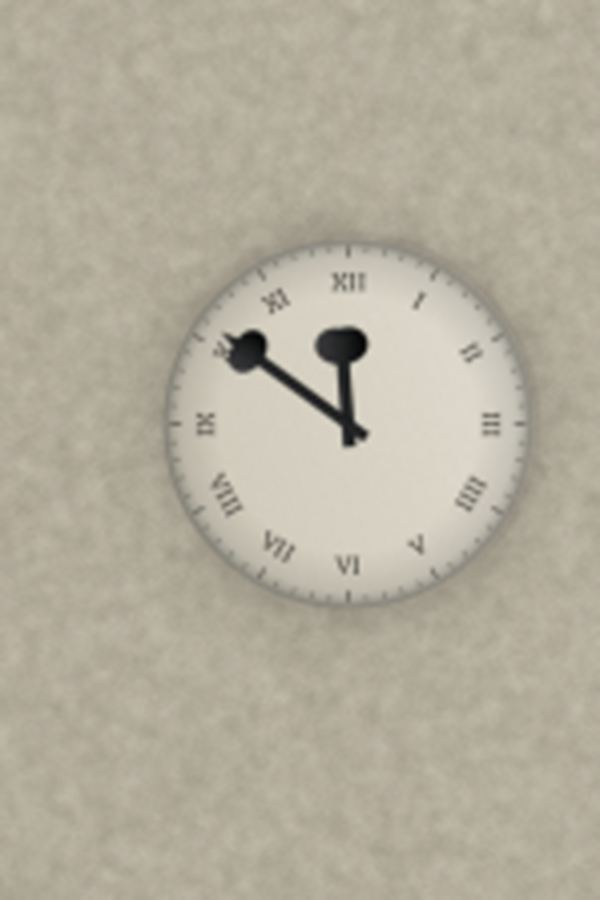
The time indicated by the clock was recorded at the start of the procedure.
11:51
